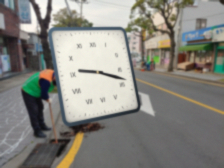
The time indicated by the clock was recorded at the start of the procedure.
9:18
